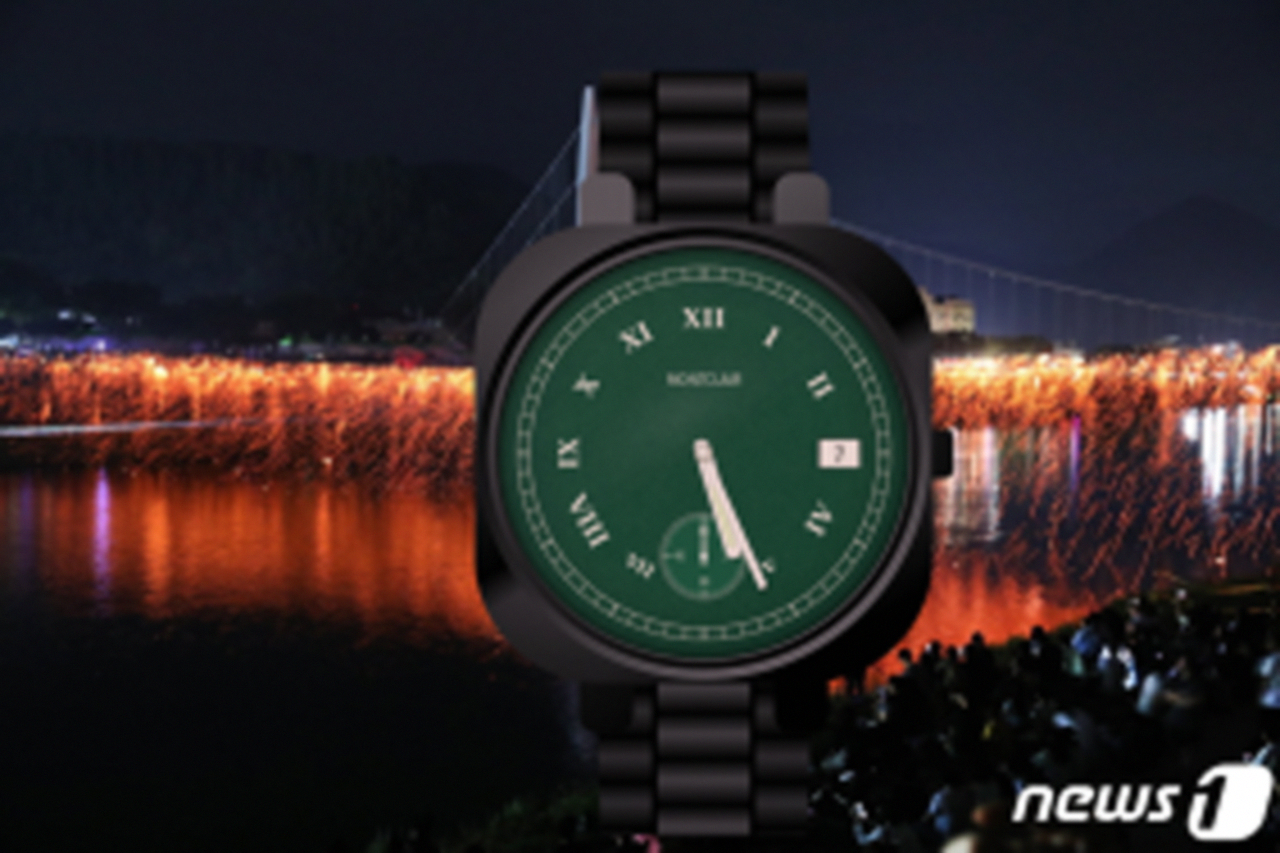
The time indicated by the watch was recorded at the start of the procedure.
5:26
